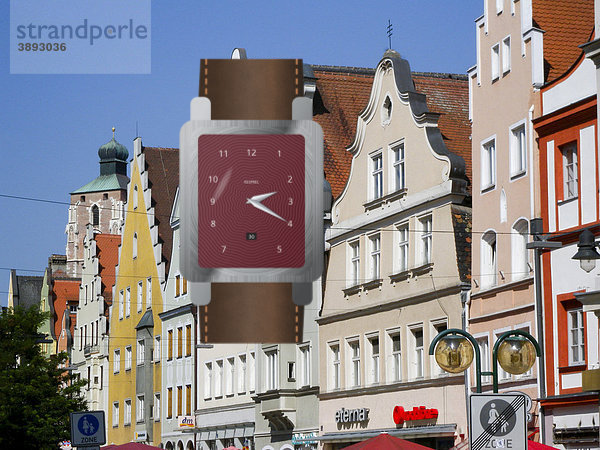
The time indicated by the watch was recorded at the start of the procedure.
2:20
